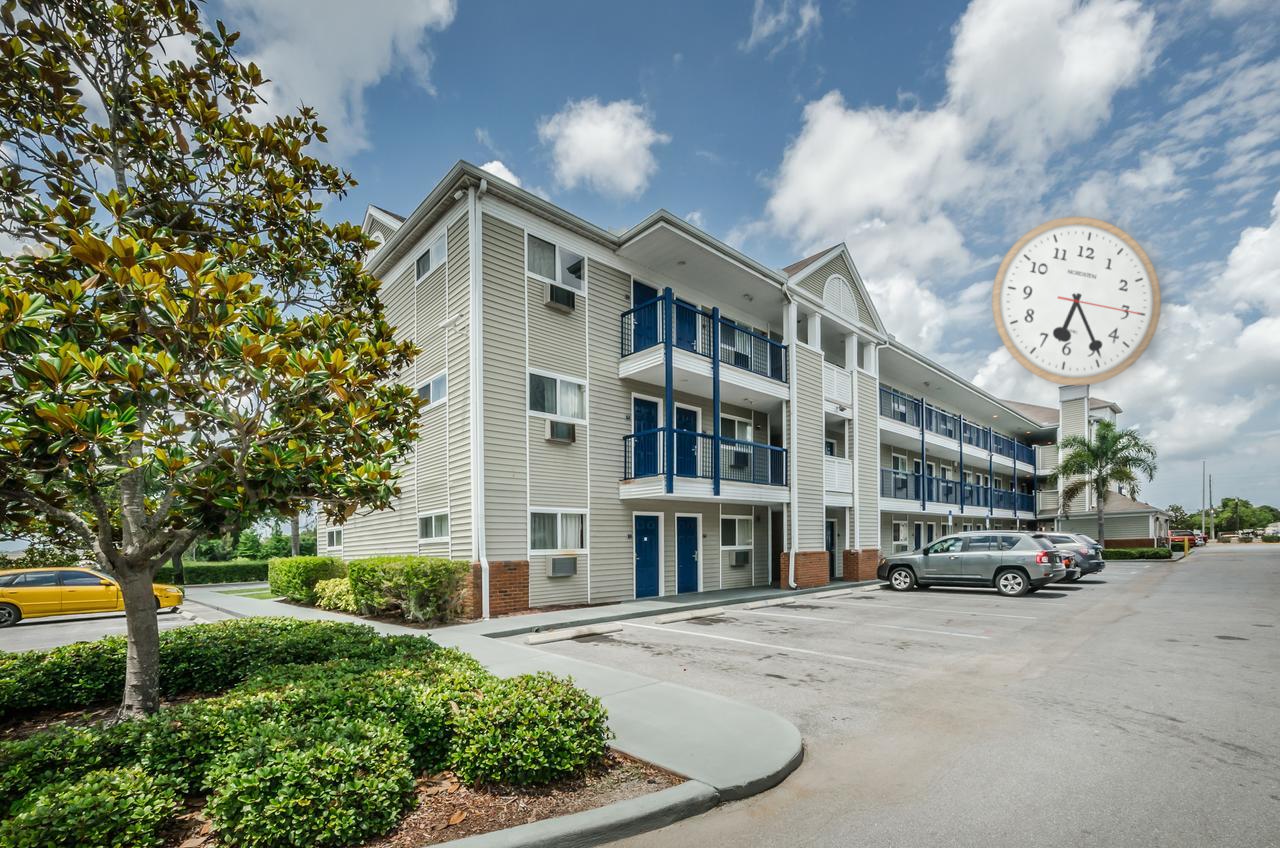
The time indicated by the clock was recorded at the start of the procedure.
6:24:15
